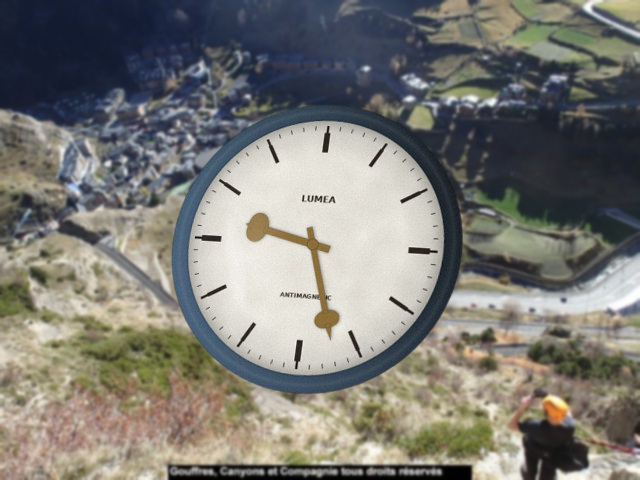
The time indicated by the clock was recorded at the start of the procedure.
9:27
